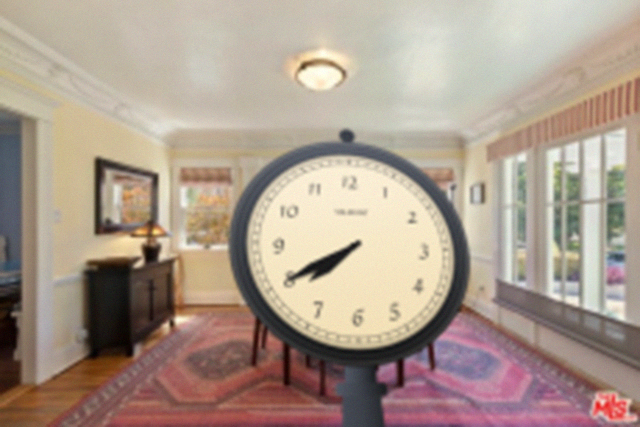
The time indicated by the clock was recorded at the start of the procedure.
7:40
